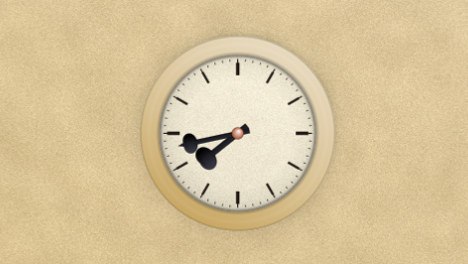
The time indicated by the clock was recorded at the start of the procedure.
7:43
